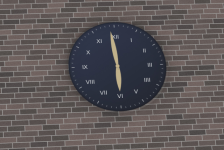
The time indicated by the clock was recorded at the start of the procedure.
5:59
